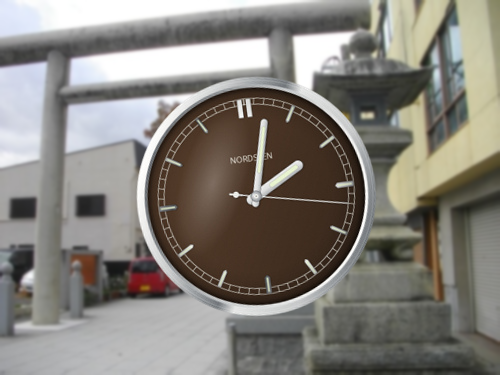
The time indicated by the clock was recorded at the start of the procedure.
2:02:17
